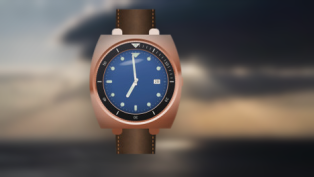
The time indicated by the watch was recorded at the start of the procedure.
6:59
